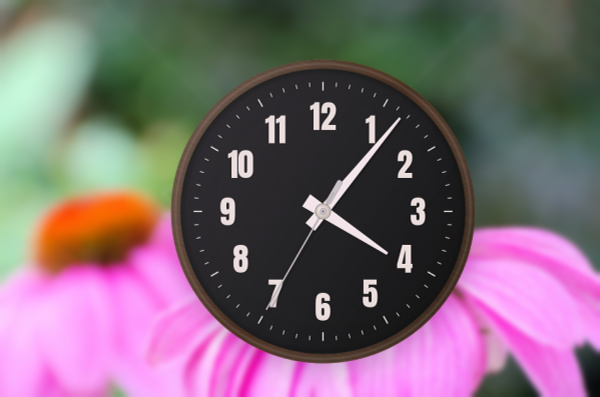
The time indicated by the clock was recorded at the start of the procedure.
4:06:35
